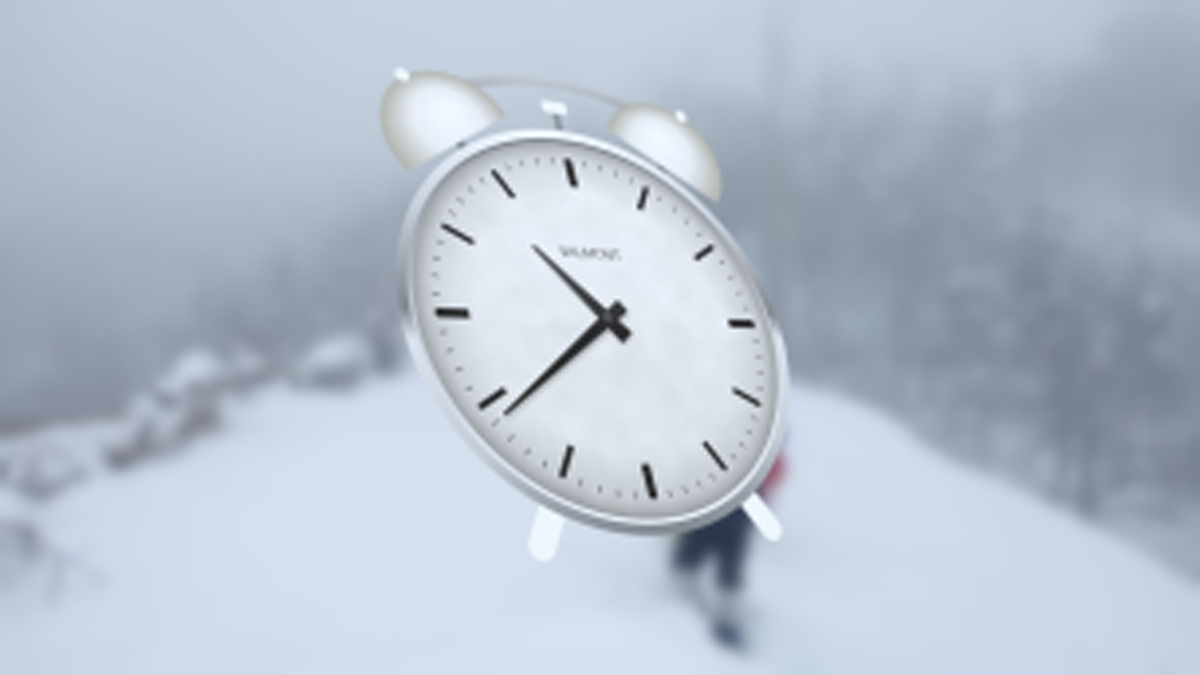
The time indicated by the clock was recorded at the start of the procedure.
10:39
